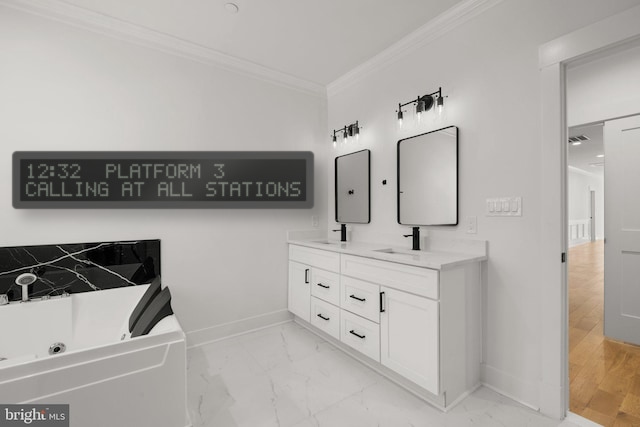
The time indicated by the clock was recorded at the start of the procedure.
12:32
